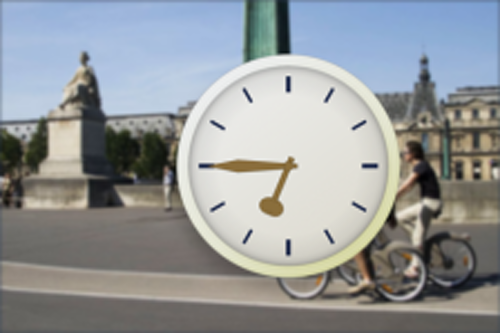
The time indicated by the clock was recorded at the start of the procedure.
6:45
